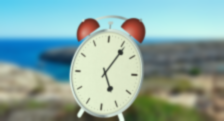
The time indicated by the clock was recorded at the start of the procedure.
5:06
